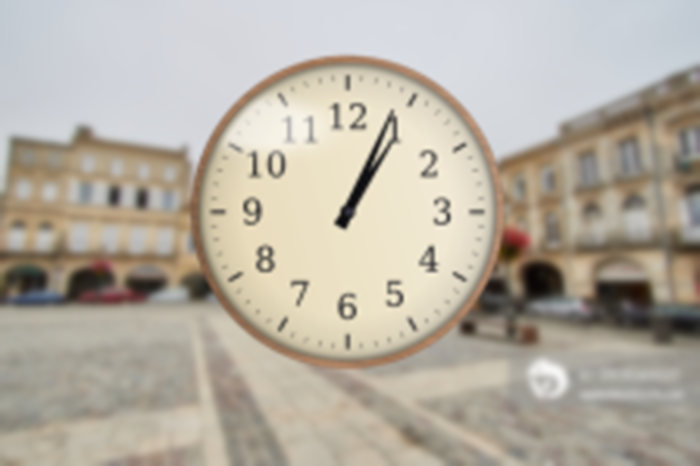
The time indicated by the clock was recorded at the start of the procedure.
1:04
